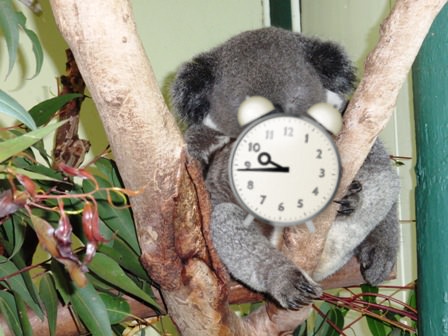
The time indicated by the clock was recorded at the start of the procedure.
9:44
